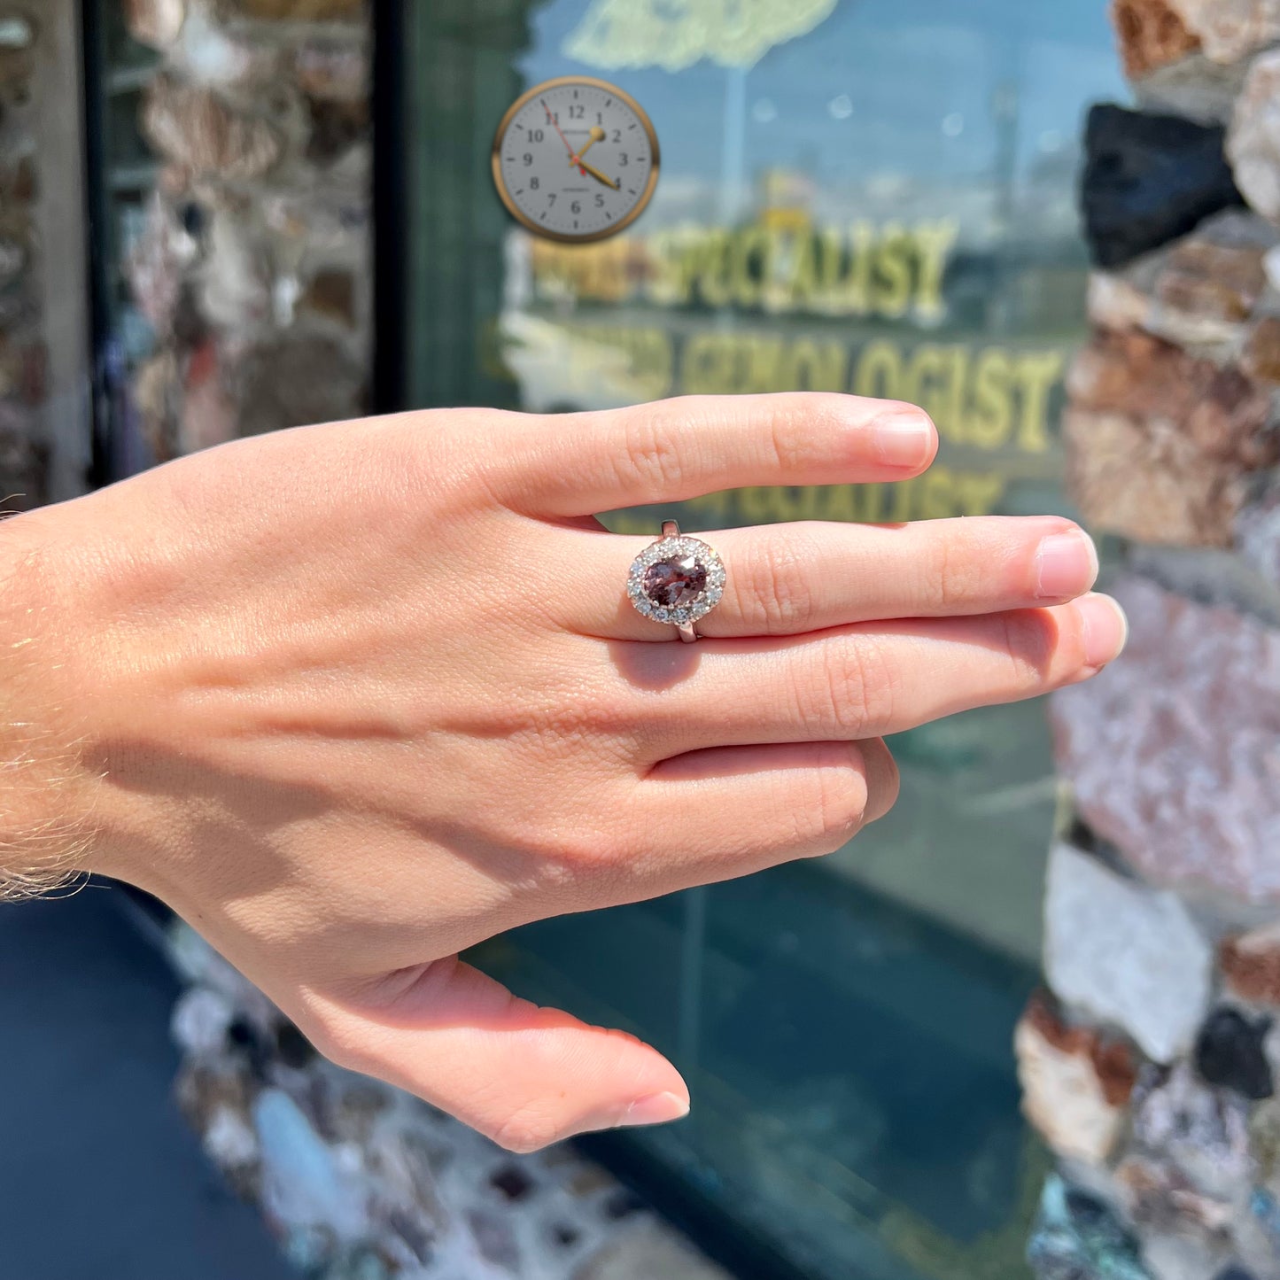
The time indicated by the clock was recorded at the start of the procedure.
1:20:55
